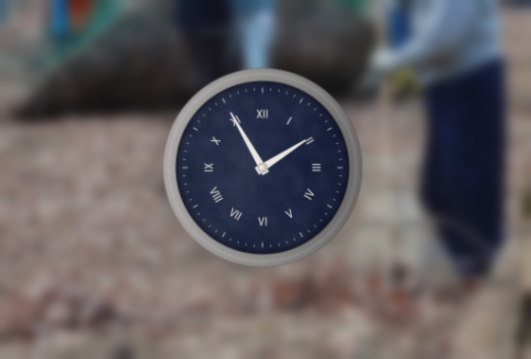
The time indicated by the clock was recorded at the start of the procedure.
1:55
